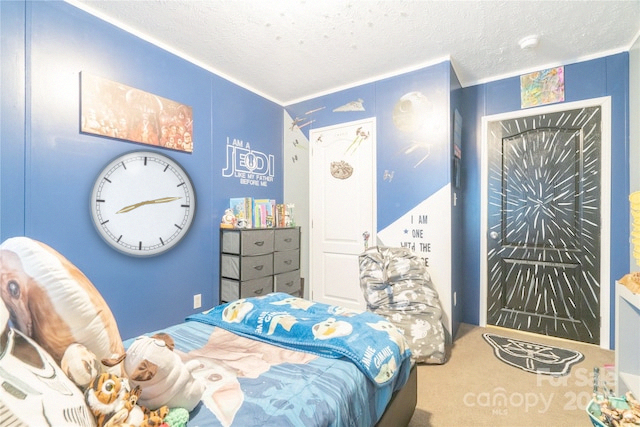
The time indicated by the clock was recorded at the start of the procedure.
8:13
